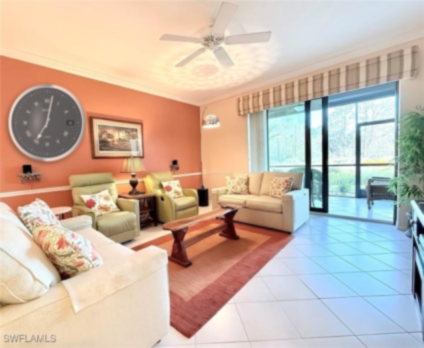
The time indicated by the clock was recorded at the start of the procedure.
7:02
